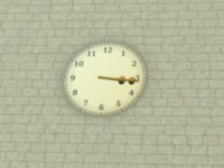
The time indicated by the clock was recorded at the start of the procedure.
3:16
